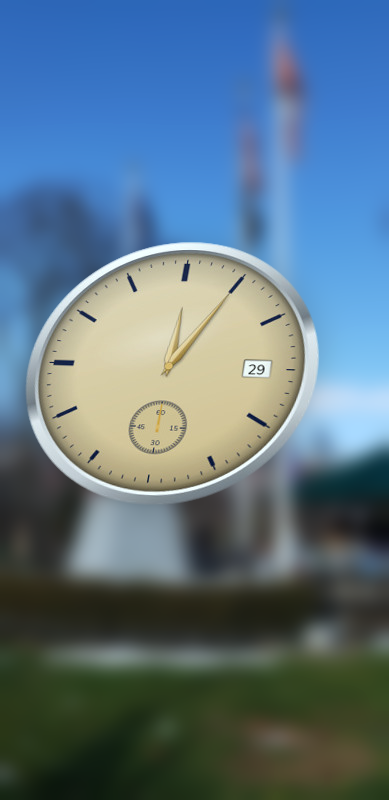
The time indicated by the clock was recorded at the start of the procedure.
12:05
